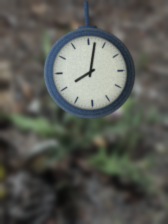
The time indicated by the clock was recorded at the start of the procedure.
8:02
